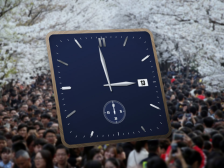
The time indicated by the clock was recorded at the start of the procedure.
2:59
